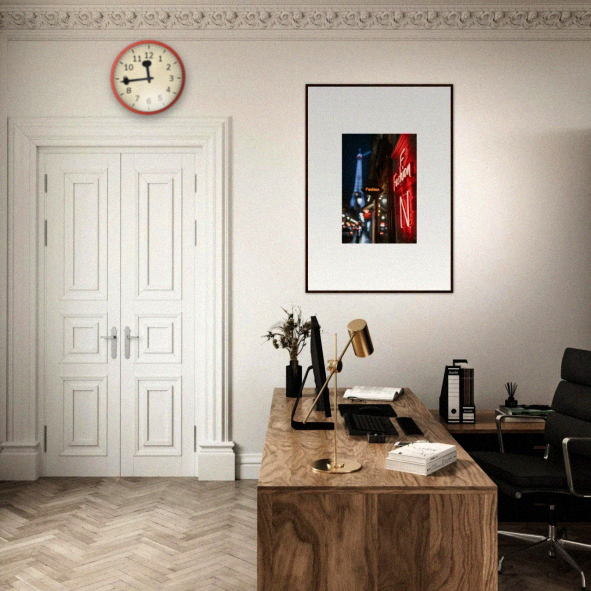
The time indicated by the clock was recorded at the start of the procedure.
11:44
